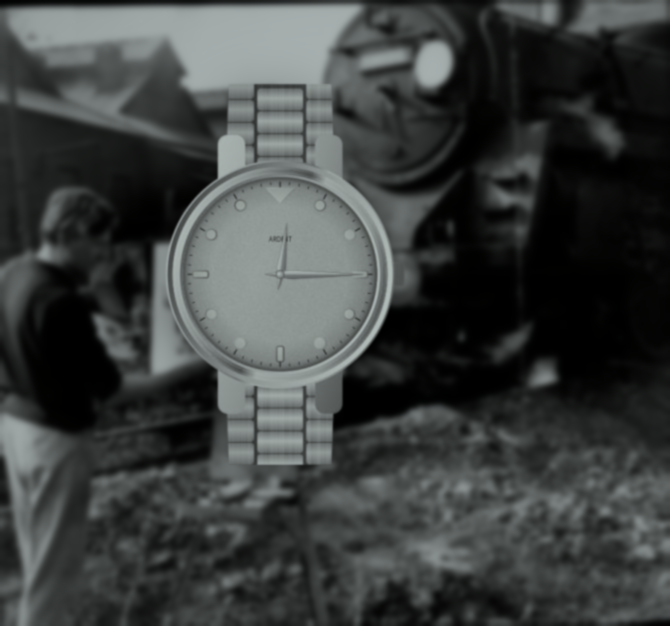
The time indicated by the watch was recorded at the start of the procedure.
12:15
